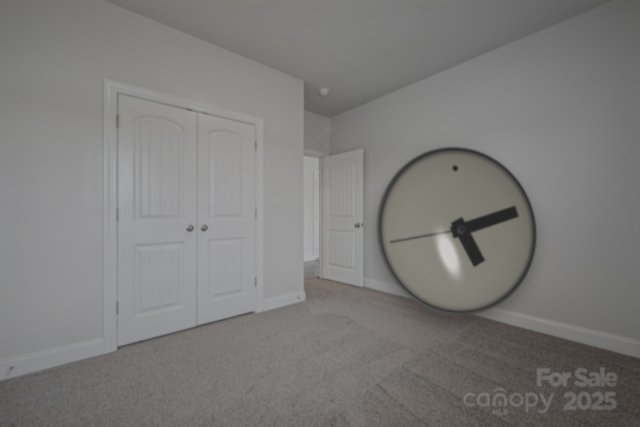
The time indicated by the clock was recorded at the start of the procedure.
5:12:44
